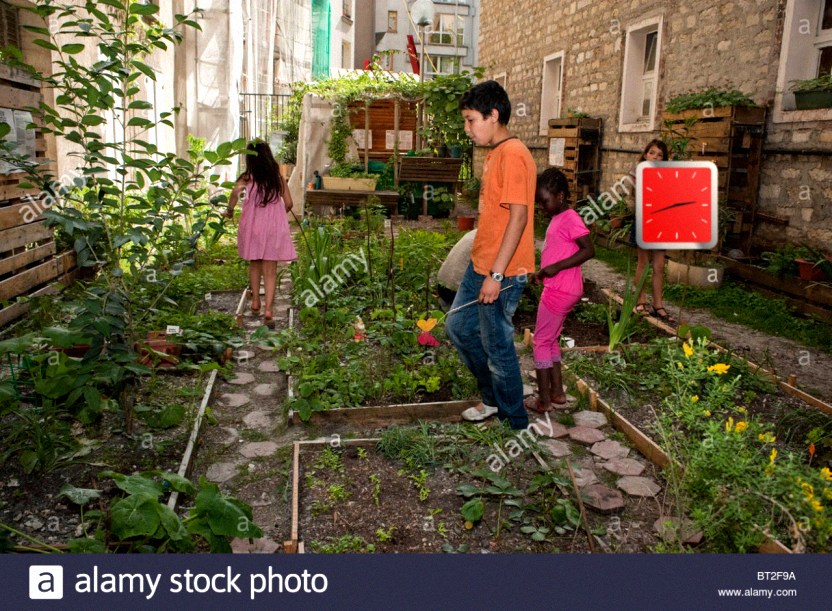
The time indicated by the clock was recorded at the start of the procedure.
2:42
